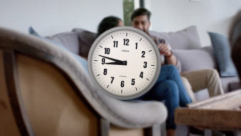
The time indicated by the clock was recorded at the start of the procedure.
8:47
